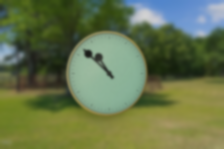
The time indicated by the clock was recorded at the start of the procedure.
10:52
